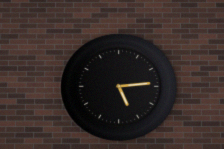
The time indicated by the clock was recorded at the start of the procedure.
5:14
